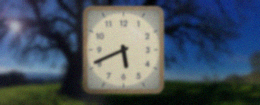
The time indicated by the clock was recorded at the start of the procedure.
5:41
